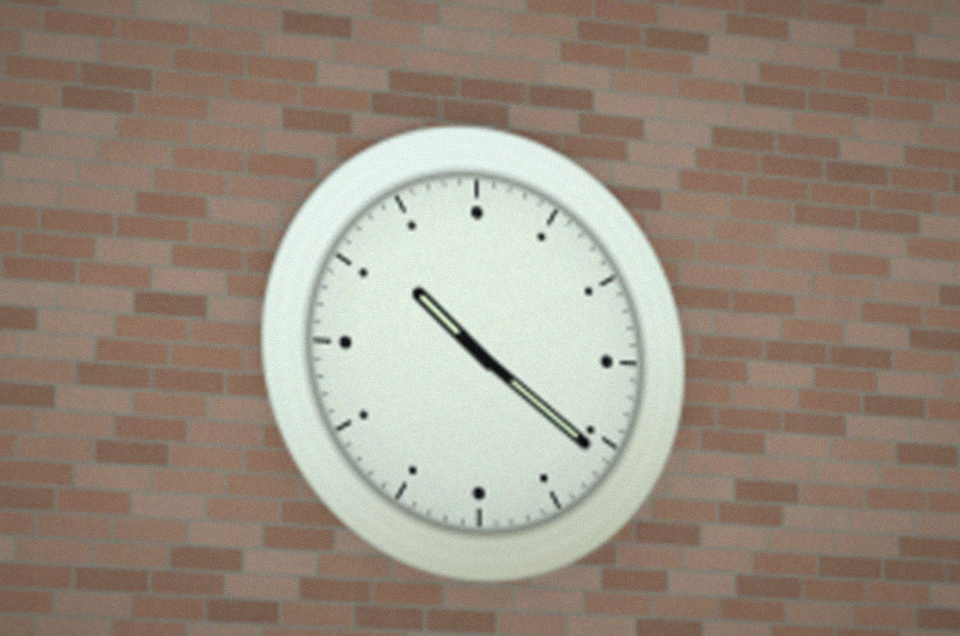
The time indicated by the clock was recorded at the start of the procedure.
10:21
